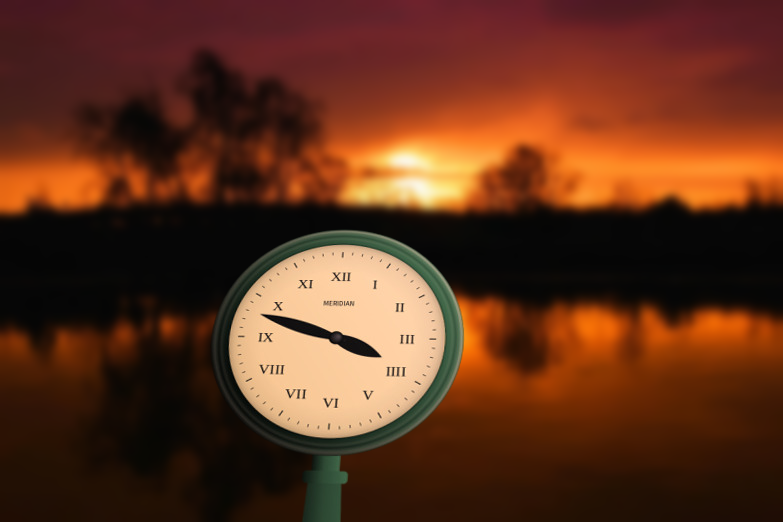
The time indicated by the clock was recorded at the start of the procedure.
3:48
